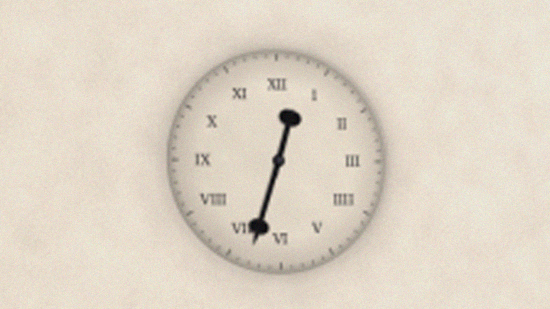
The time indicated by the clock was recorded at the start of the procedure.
12:33
